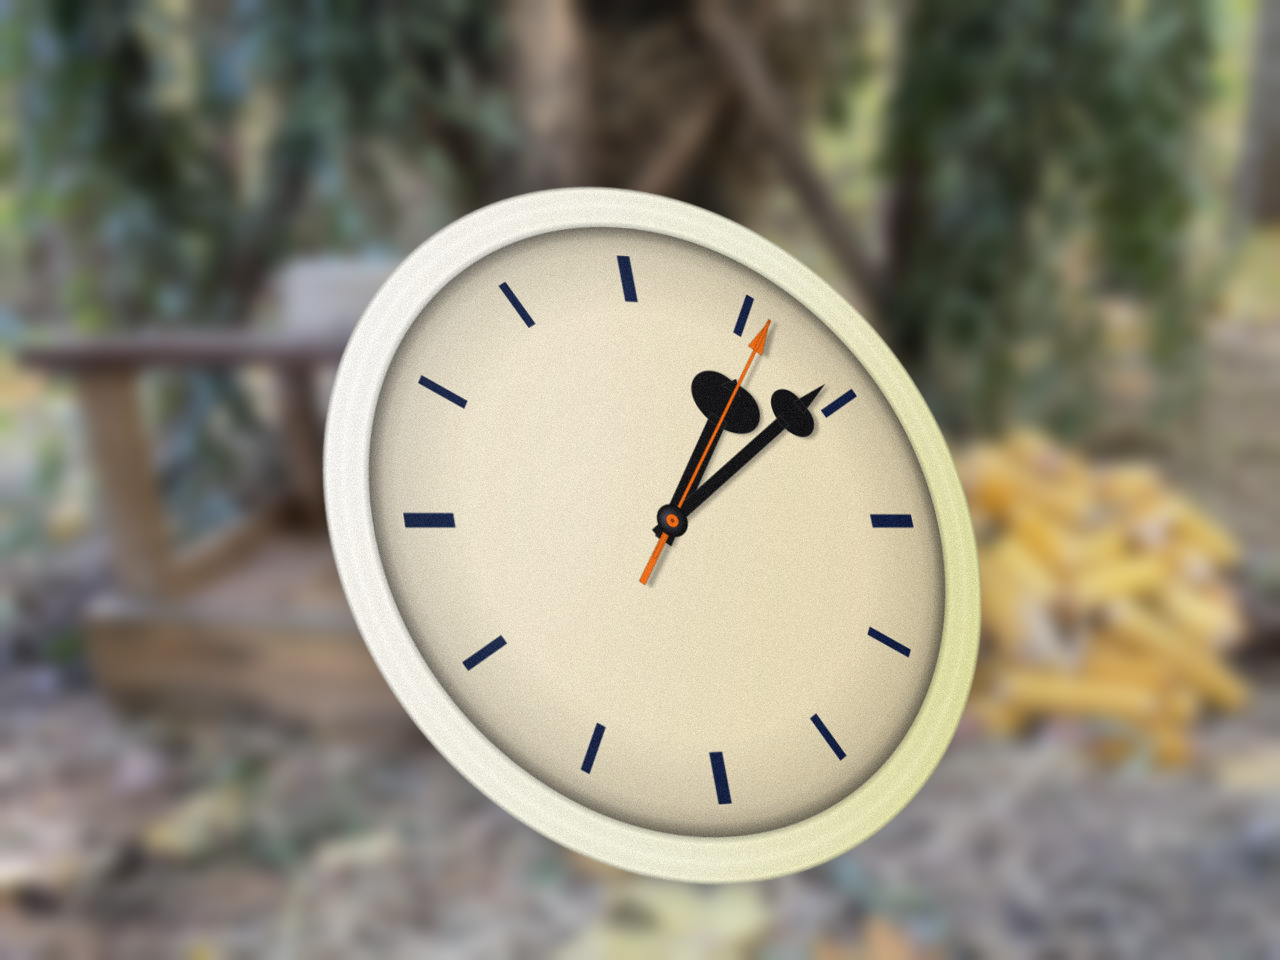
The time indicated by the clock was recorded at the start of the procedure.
1:09:06
